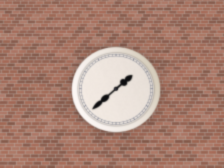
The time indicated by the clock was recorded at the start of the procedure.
1:38
